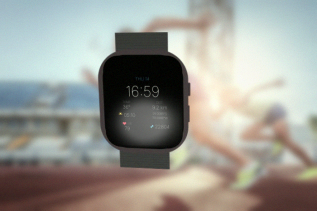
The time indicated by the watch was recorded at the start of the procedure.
16:59
